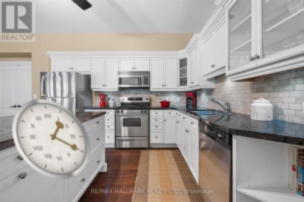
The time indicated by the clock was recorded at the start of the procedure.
1:20
